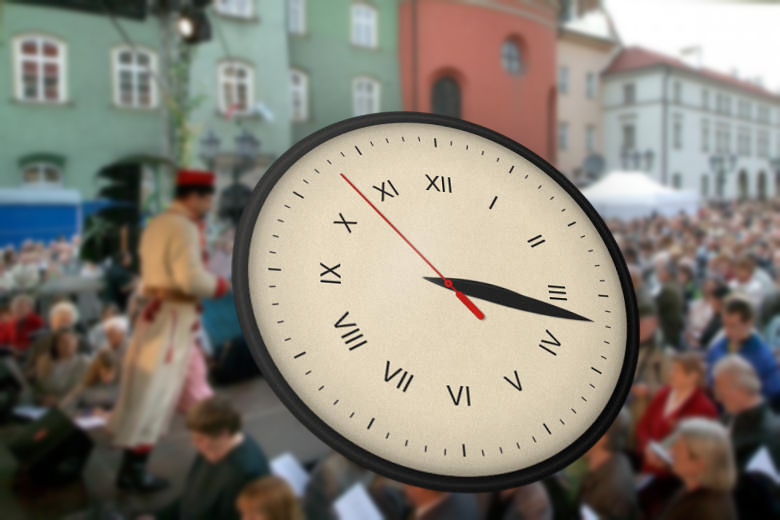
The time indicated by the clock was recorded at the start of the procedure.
3:16:53
